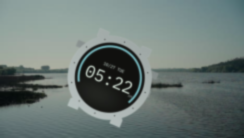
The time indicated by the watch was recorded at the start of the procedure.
5:22
